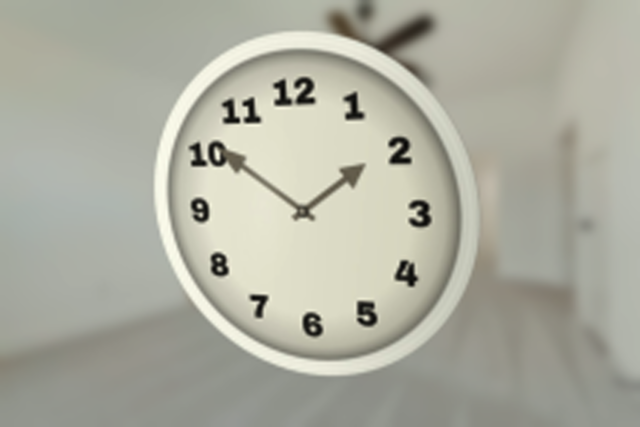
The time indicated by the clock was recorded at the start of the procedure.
1:51
